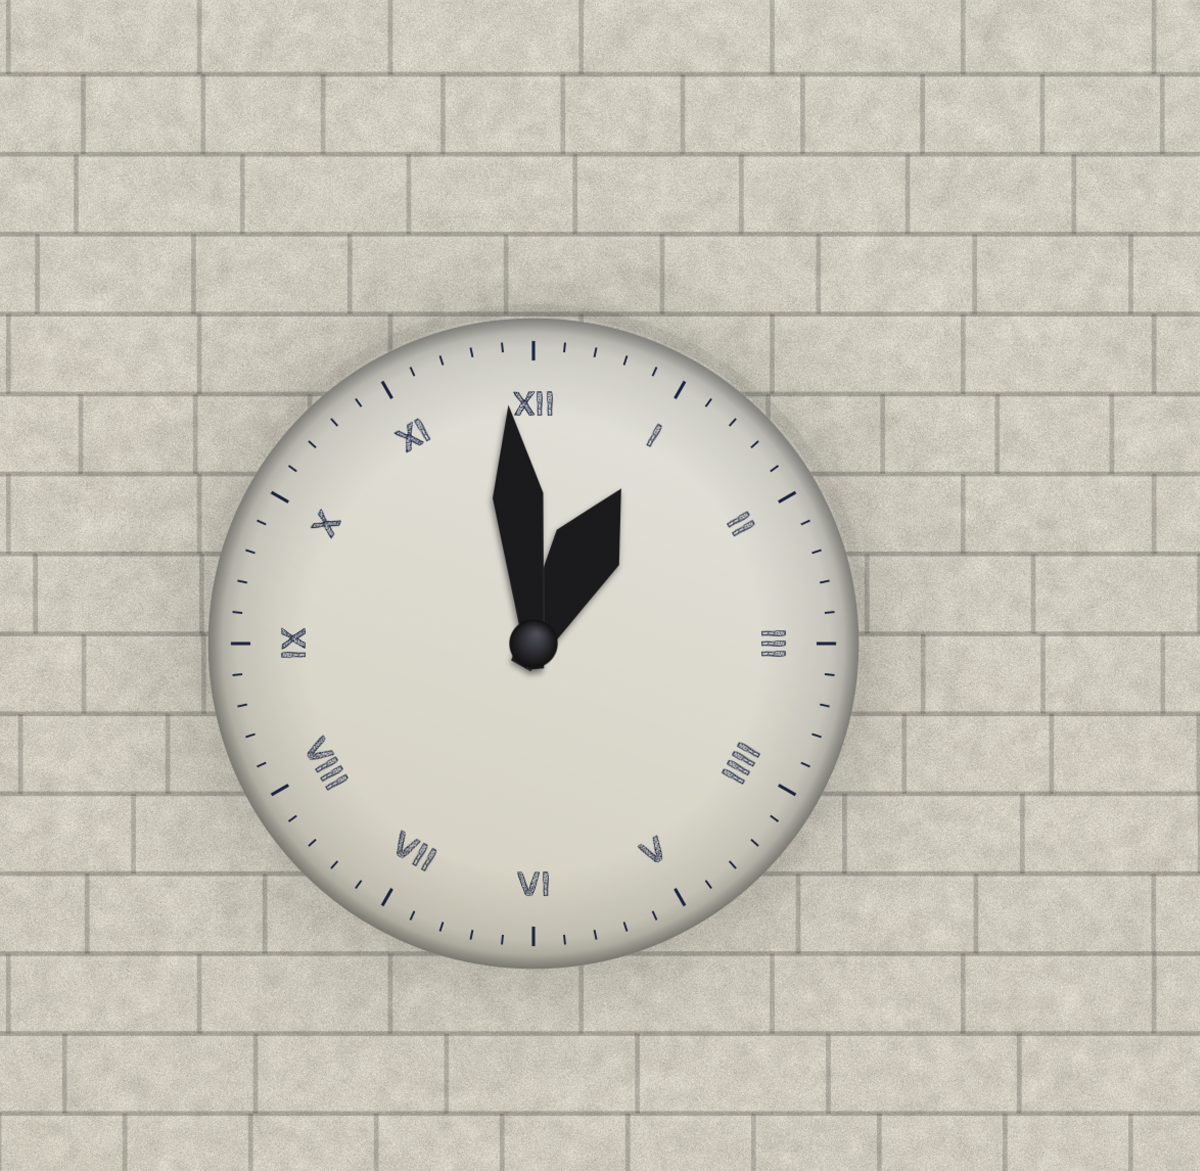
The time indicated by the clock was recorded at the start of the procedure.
12:59
